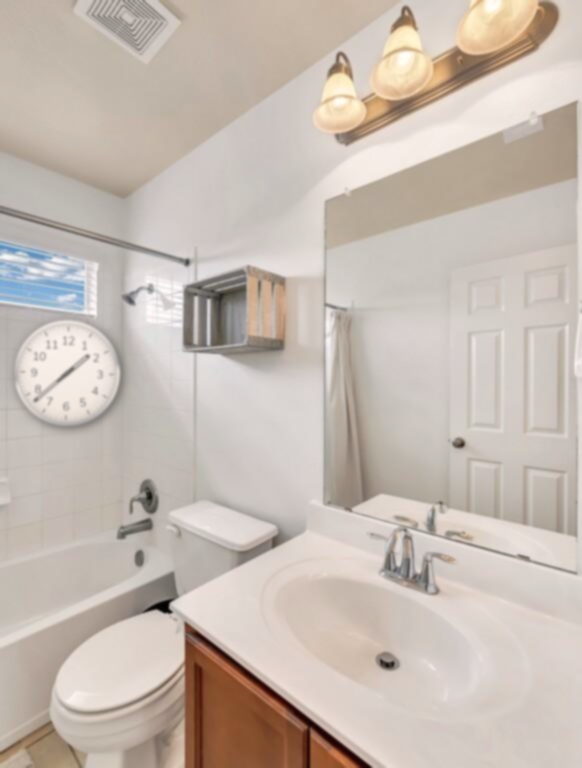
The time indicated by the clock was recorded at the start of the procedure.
1:38
